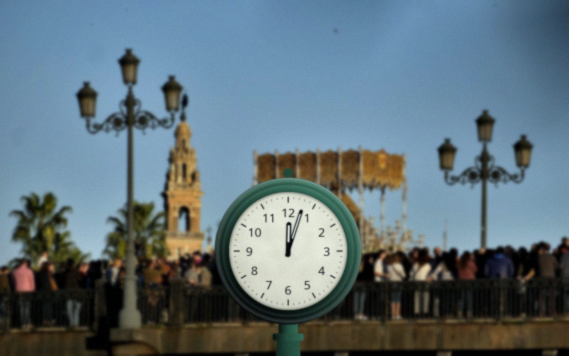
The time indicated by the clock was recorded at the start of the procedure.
12:03
